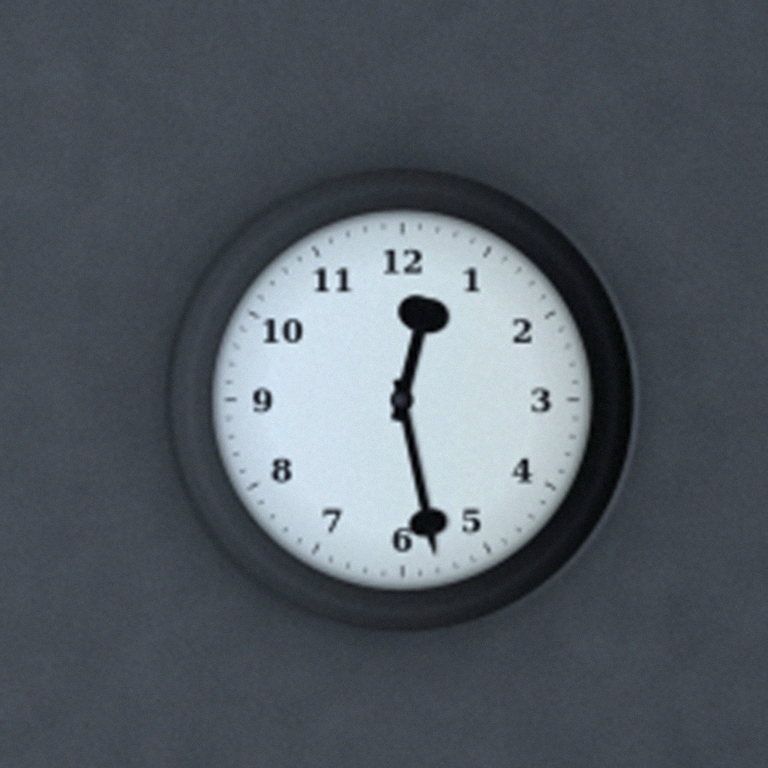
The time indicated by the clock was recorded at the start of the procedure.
12:28
